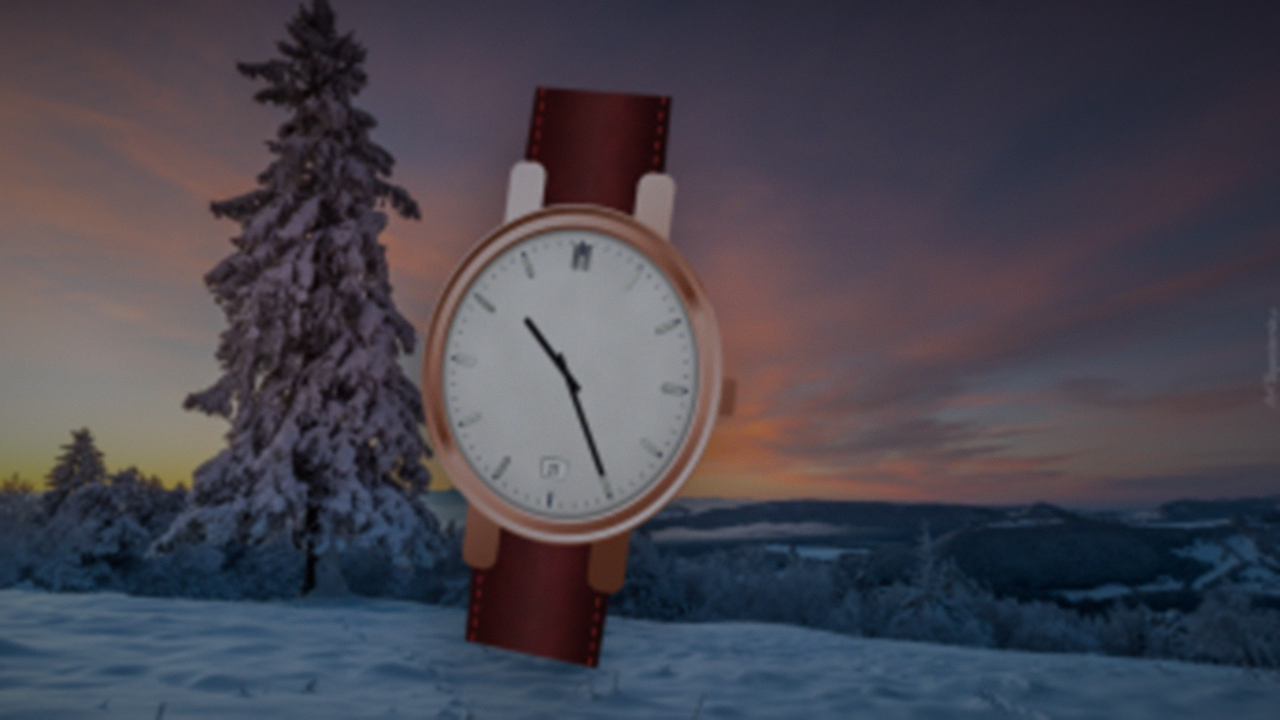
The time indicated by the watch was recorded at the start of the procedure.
10:25
